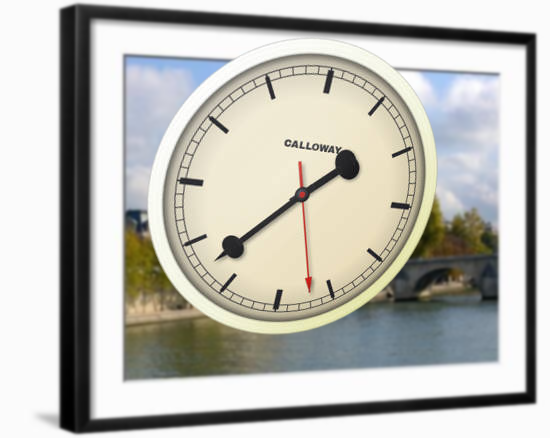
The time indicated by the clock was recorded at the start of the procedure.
1:37:27
